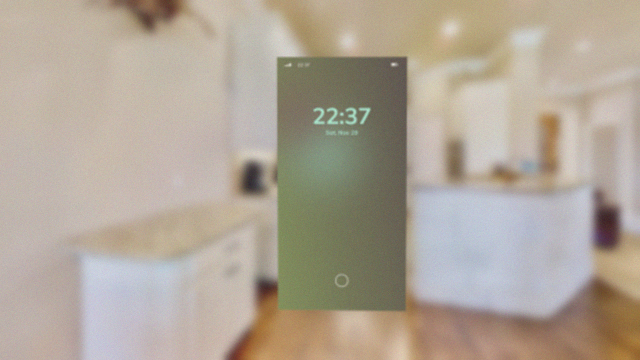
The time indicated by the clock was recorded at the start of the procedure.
22:37
